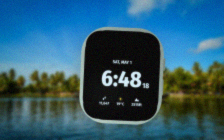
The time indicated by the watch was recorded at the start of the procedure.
6:48
